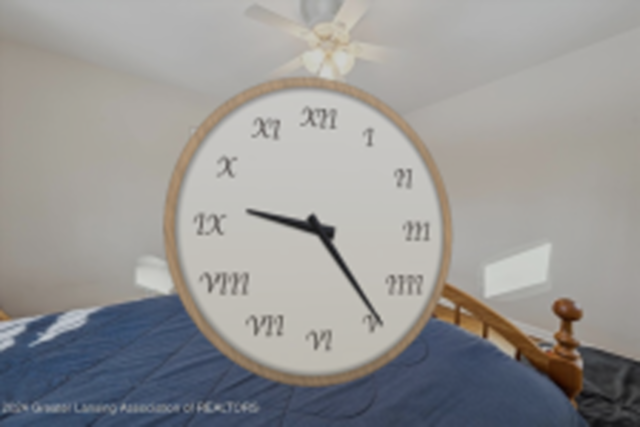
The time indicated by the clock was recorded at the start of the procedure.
9:24
